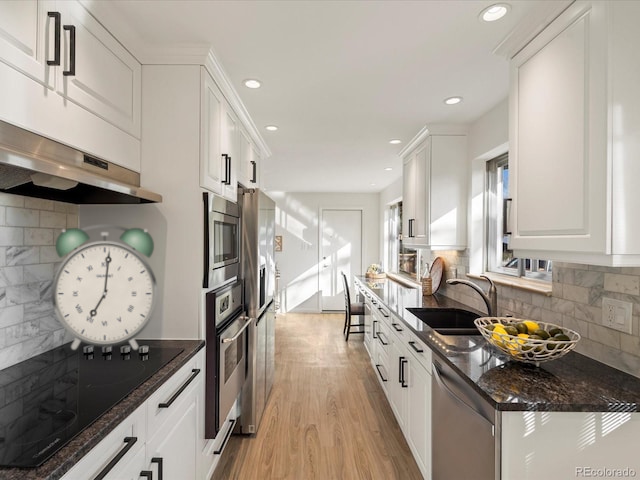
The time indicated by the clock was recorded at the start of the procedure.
7:01
